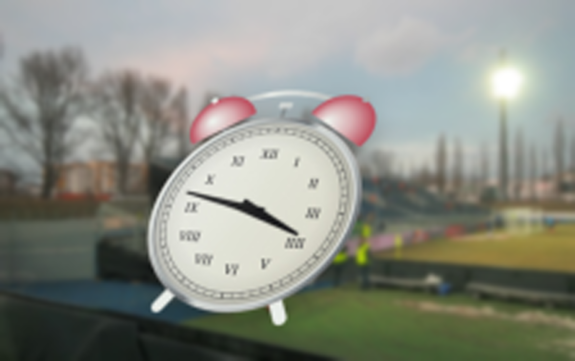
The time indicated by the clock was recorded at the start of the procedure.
3:47
